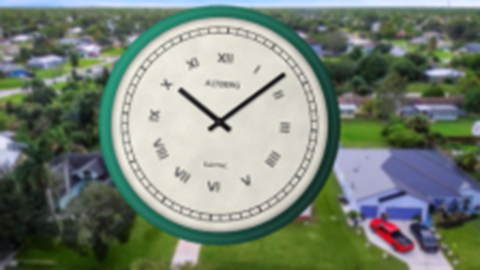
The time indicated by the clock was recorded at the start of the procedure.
10:08
